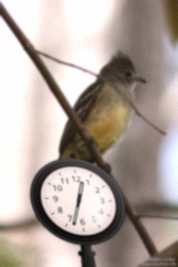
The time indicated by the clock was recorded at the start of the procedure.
12:33
